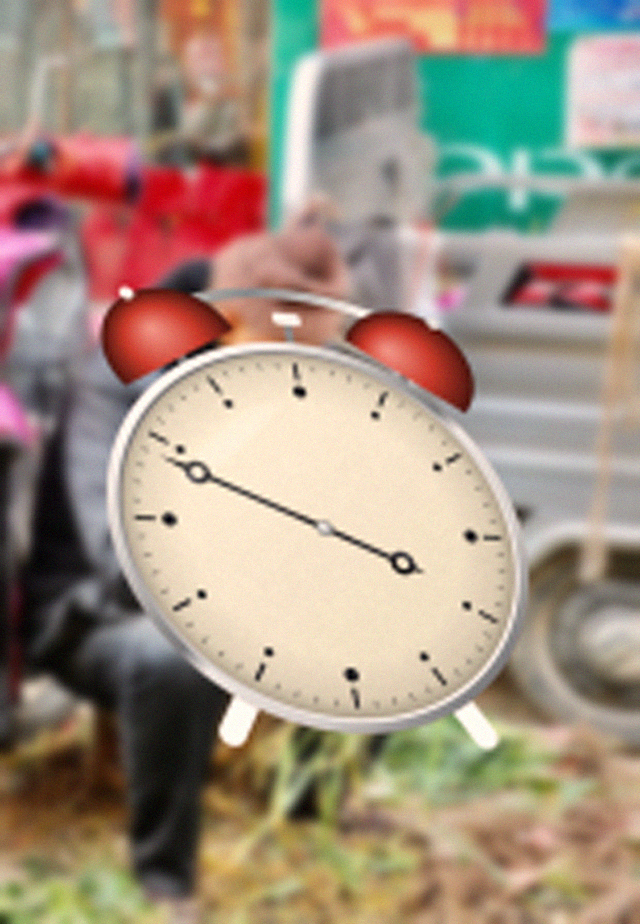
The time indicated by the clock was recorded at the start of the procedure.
3:49
